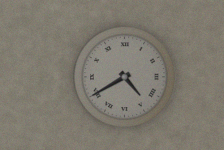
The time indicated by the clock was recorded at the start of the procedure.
4:40
